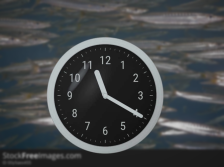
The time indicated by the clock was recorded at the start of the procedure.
11:20
